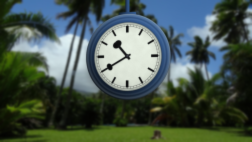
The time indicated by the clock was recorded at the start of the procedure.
10:40
